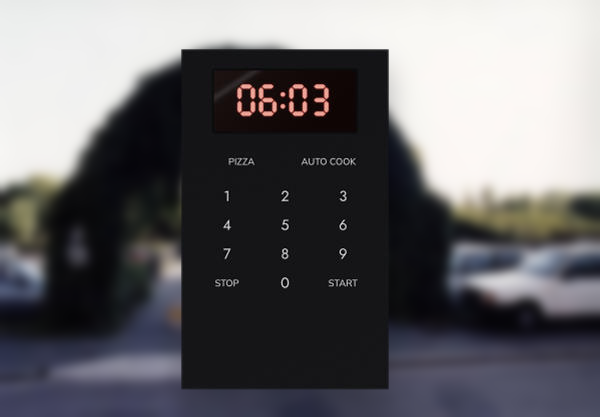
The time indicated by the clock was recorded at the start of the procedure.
6:03
